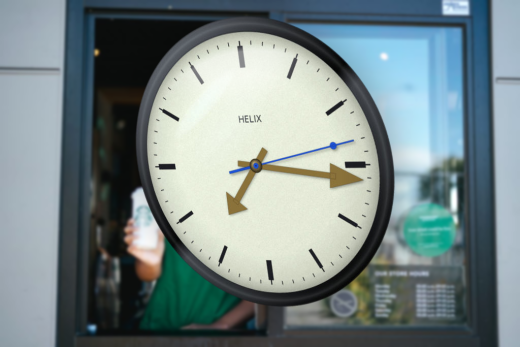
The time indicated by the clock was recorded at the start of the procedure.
7:16:13
